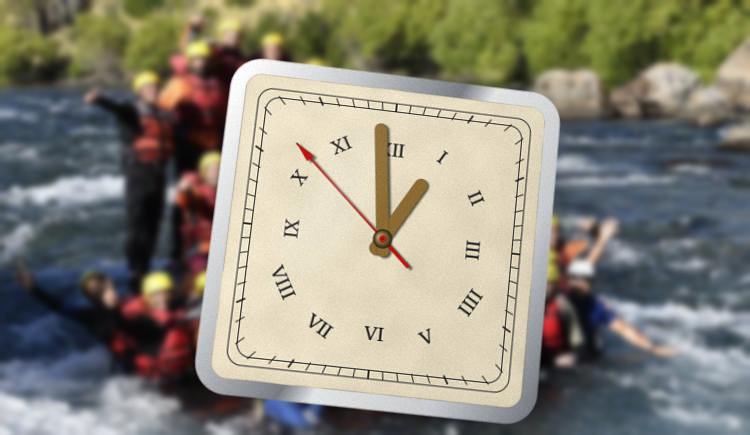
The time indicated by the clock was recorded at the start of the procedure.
12:58:52
